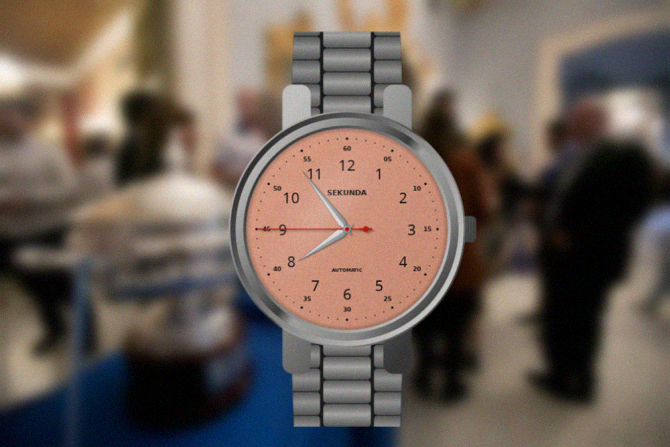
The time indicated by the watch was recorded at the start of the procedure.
7:53:45
